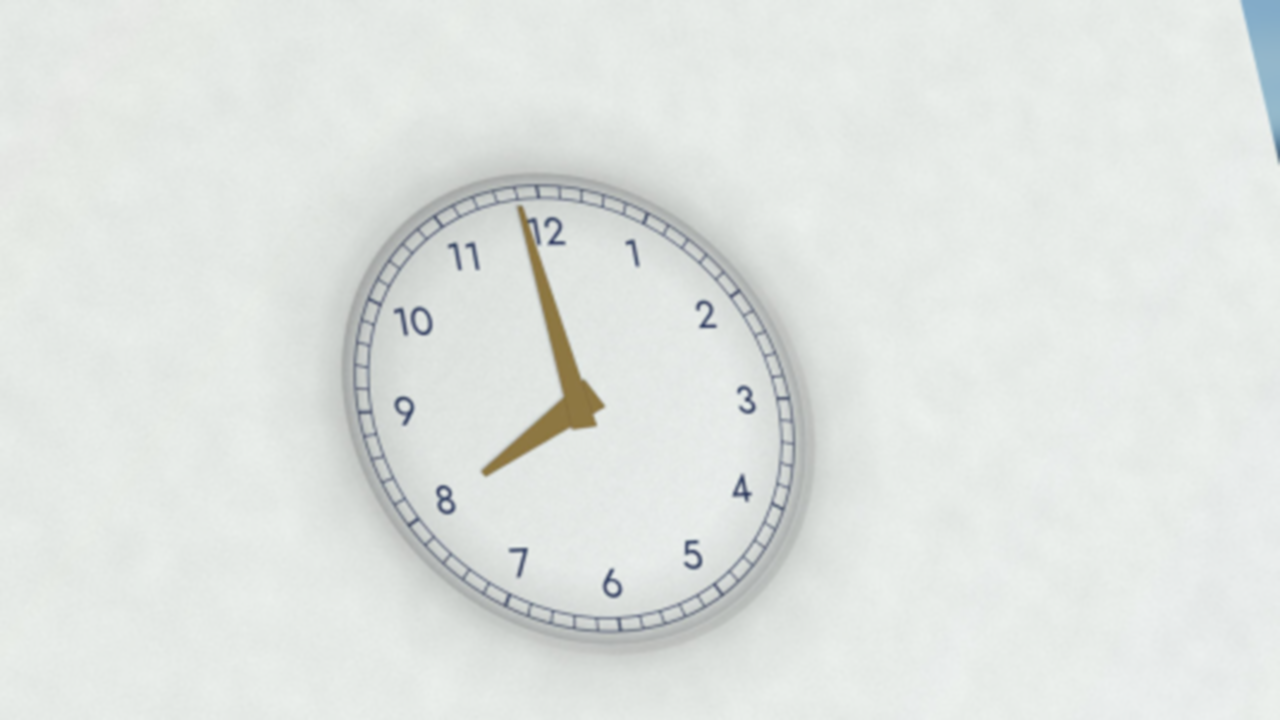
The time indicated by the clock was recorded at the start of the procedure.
7:59
